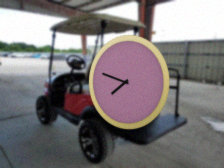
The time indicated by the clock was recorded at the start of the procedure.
7:48
